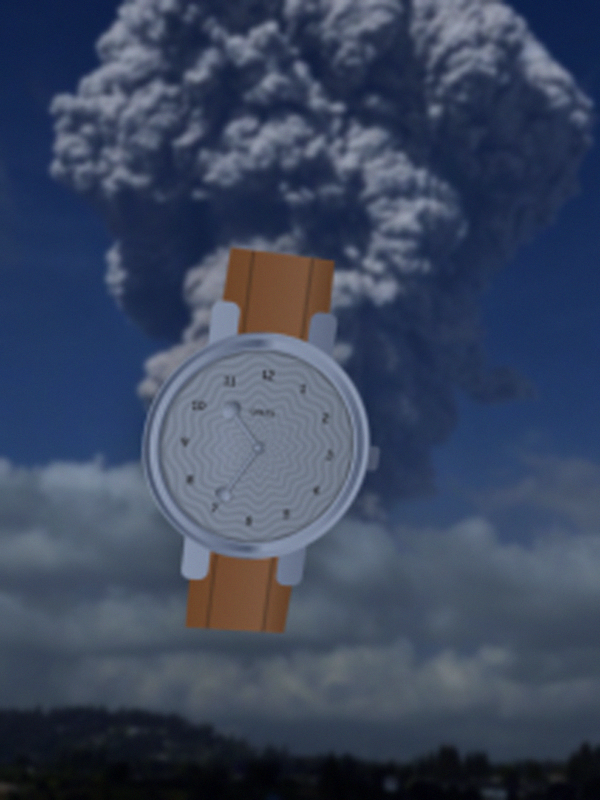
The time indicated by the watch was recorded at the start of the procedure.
10:35
